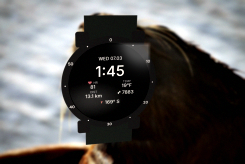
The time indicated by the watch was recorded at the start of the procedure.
1:45
